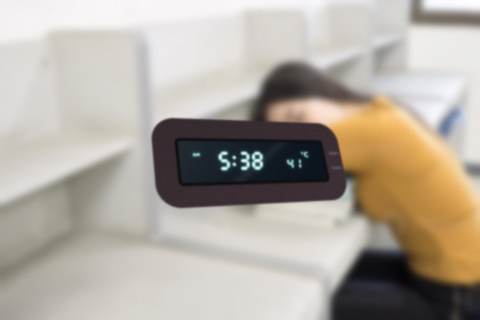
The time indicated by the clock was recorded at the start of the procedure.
5:38
